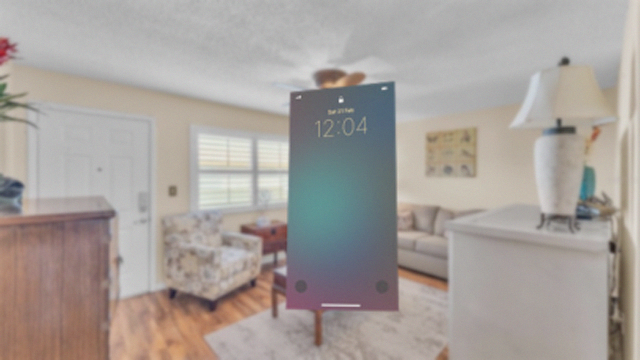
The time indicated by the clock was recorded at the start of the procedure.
12:04
